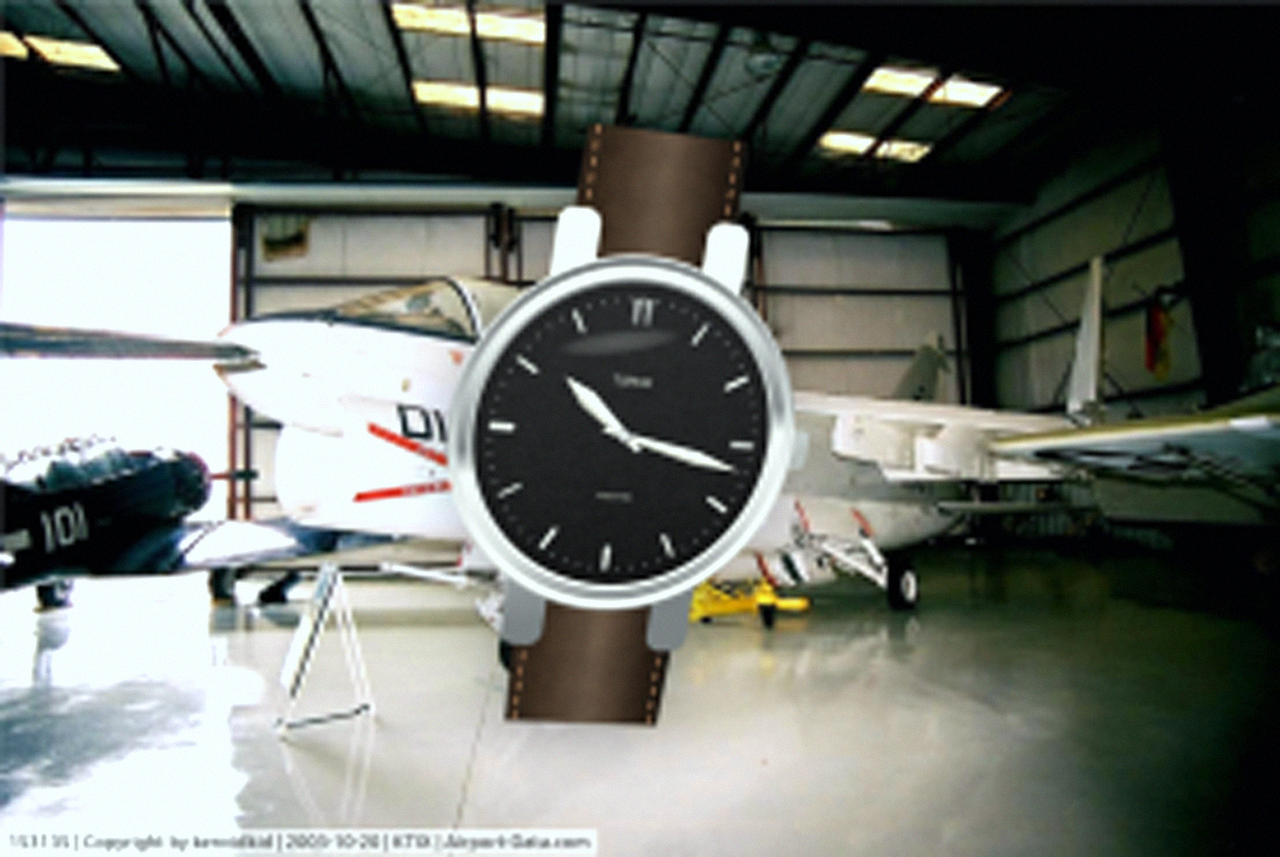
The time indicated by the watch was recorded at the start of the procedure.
10:17
